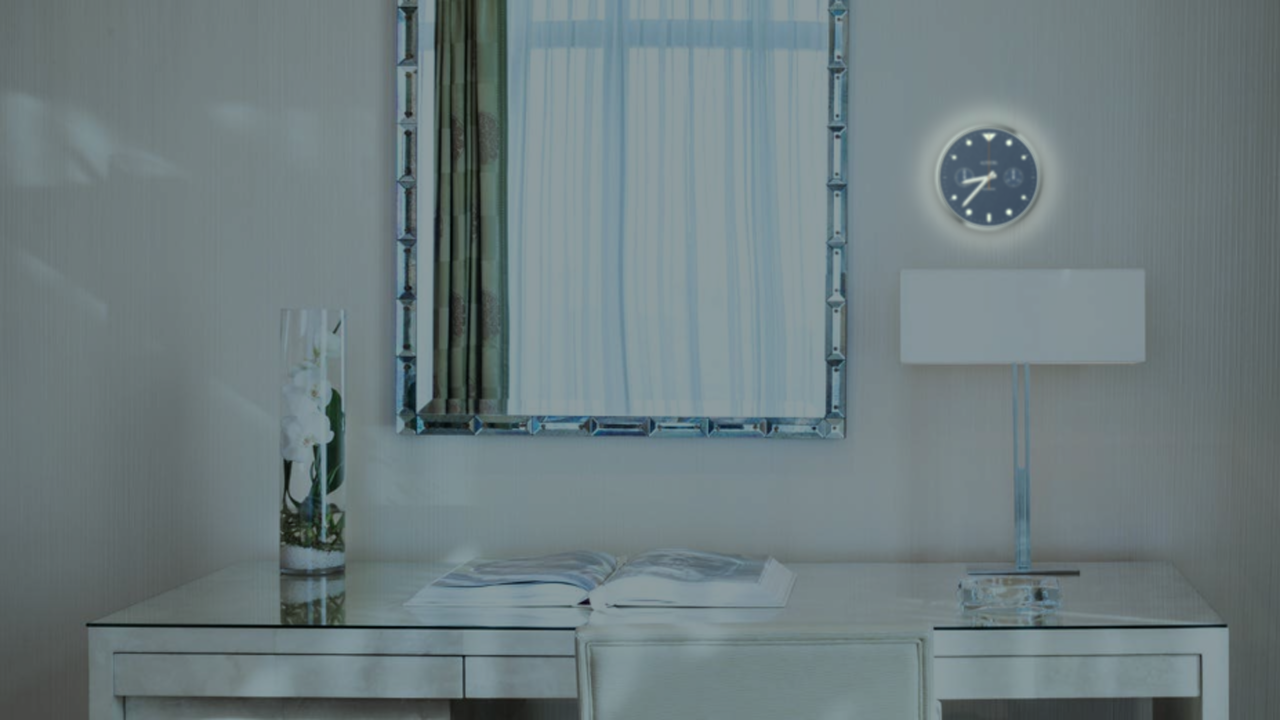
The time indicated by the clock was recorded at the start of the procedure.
8:37
